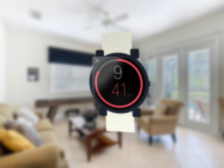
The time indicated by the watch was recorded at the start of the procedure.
9:41
